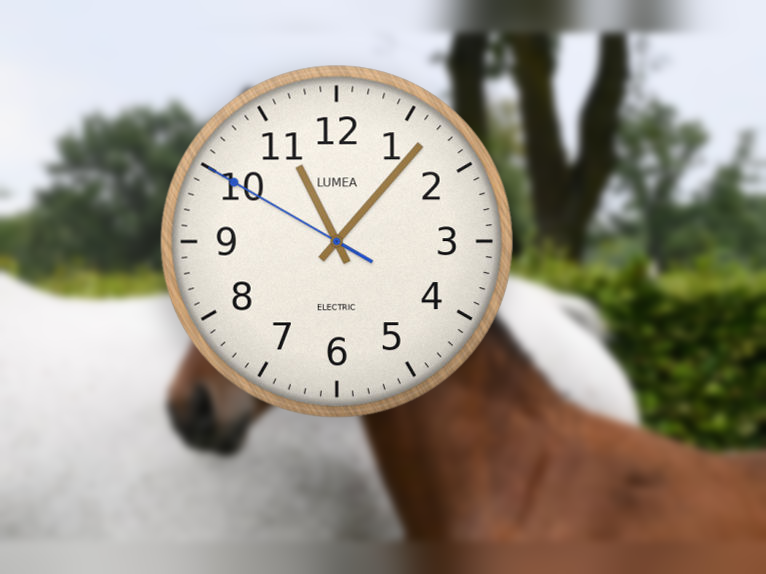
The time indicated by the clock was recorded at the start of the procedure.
11:06:50
